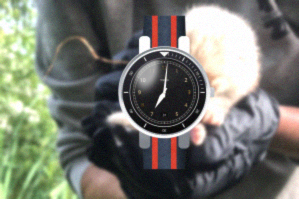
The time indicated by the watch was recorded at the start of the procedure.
7:01
